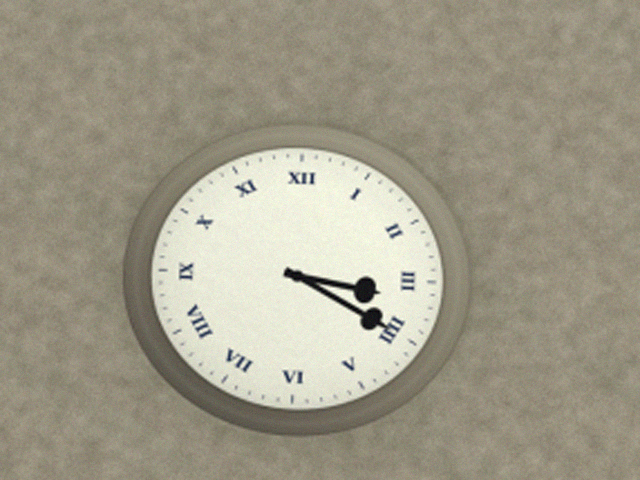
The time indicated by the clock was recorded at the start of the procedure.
3:20
